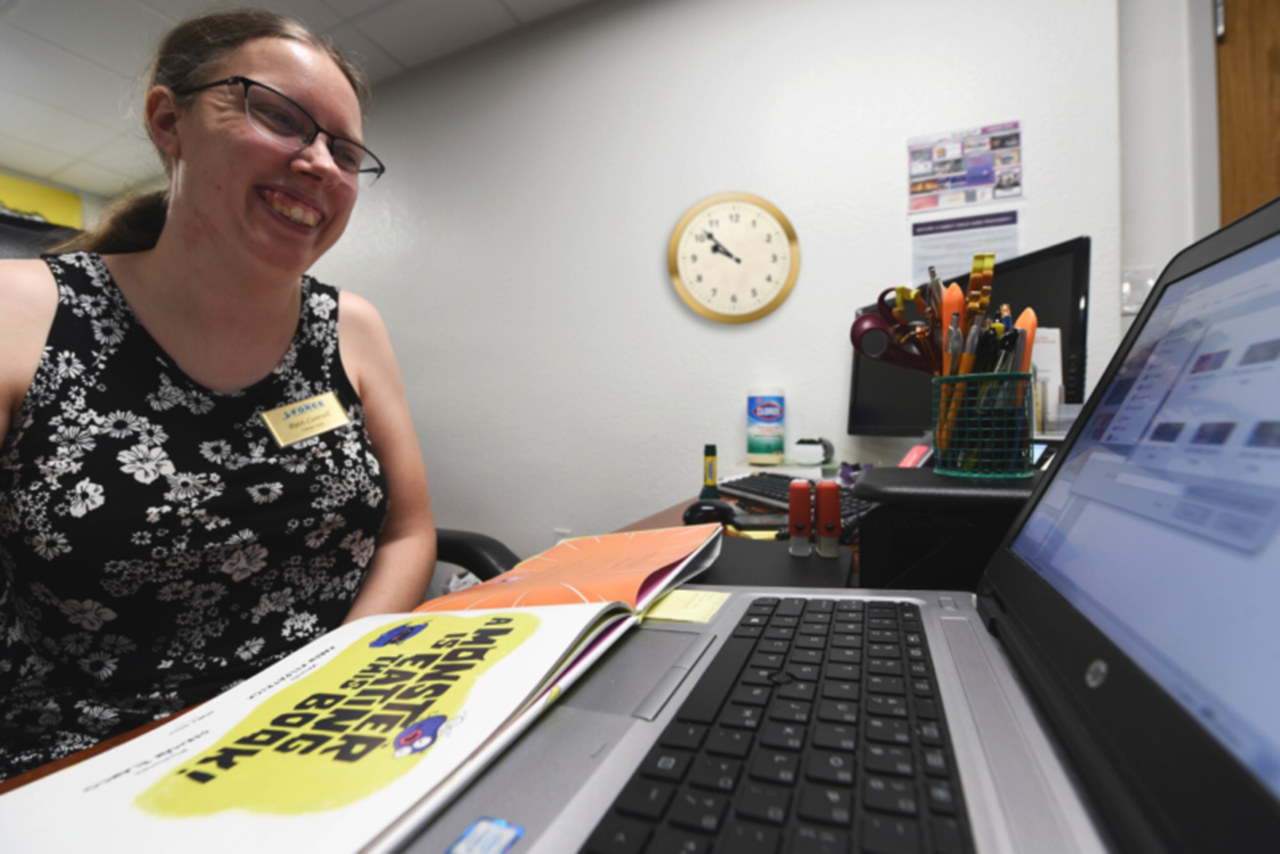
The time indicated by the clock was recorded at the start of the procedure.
9:52
